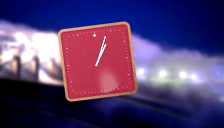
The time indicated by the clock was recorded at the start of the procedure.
1:04
